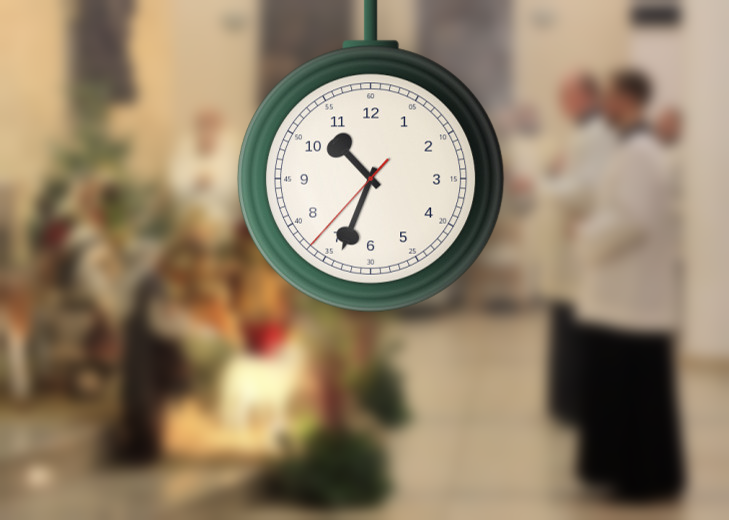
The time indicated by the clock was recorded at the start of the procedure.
10:33:37
